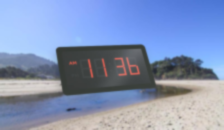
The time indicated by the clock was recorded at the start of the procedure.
11:36
